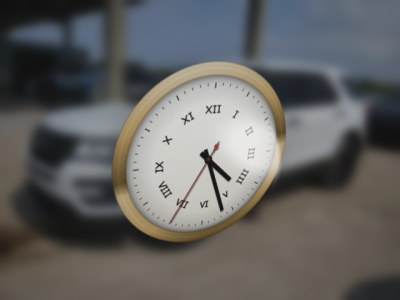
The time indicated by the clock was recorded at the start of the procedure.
4:26:35
